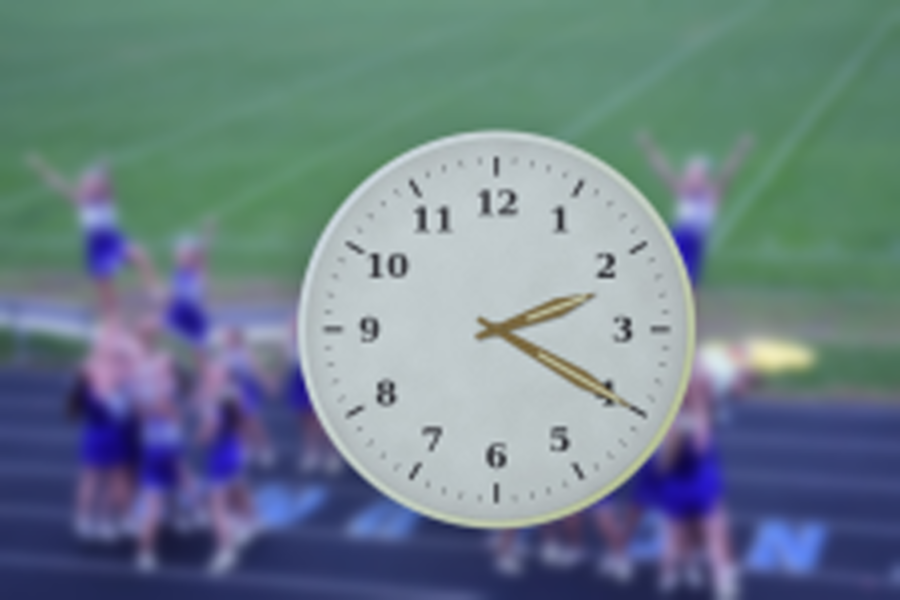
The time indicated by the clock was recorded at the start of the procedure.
2:20
